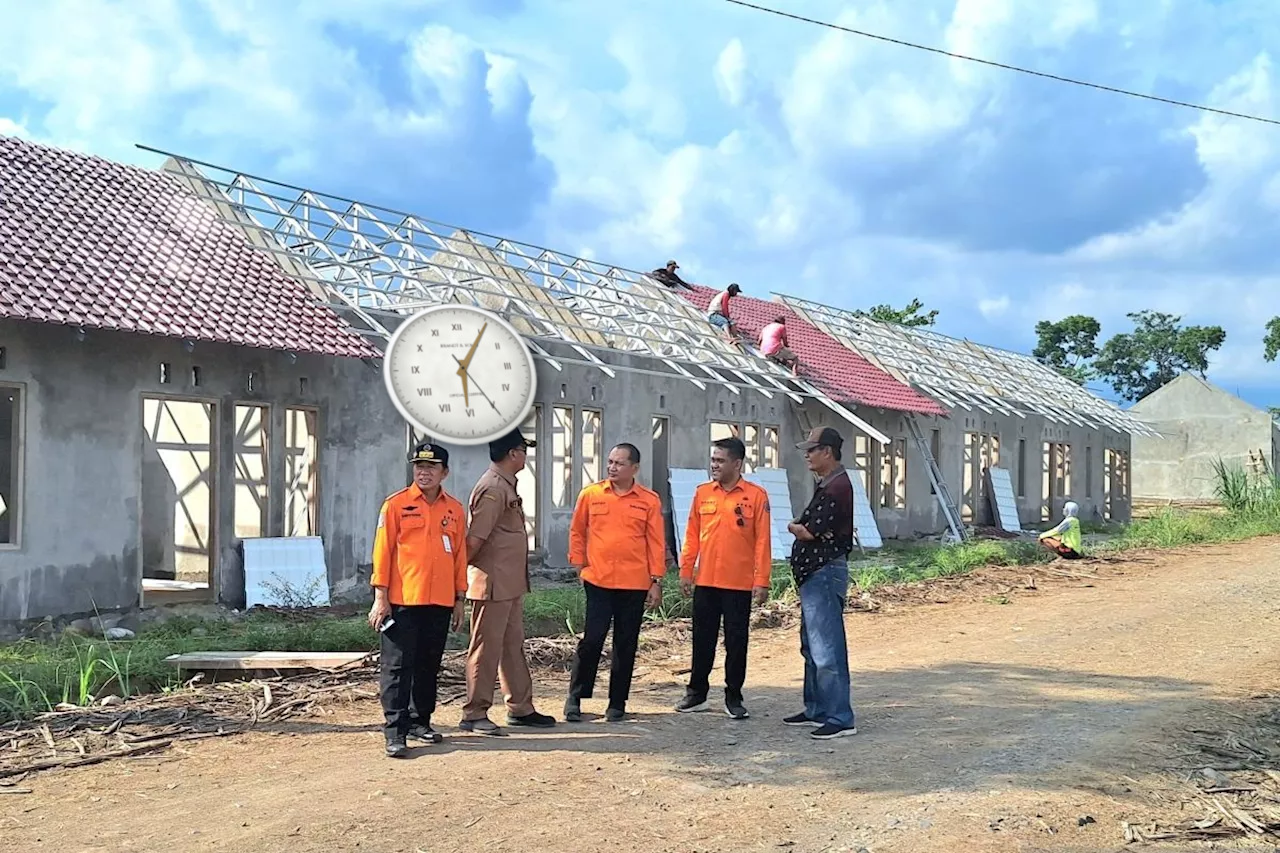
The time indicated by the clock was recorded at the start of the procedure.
6:05:25
